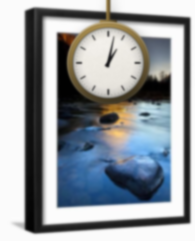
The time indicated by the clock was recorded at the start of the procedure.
1:02
